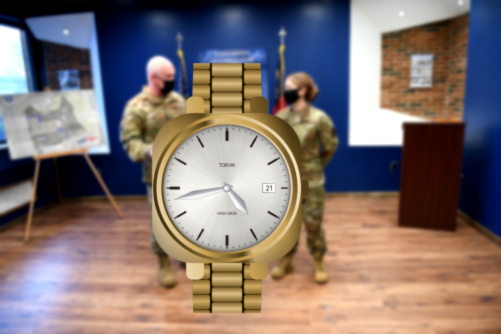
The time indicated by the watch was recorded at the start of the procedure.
4:43
